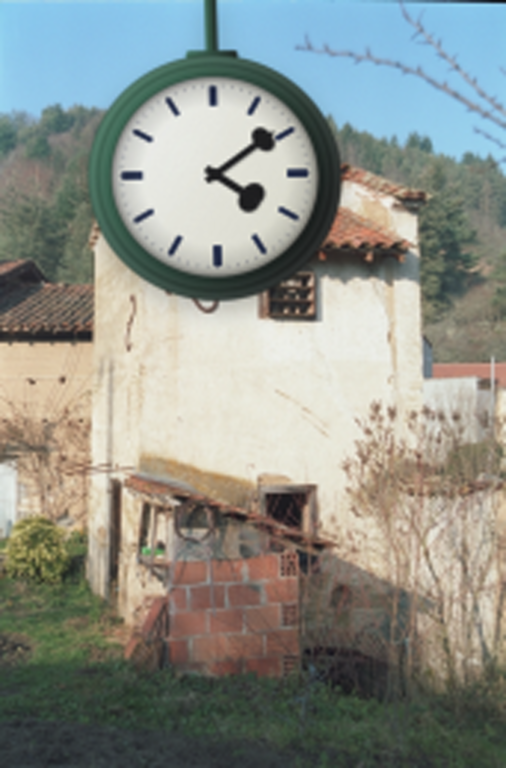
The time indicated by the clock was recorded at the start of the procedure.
4:09
